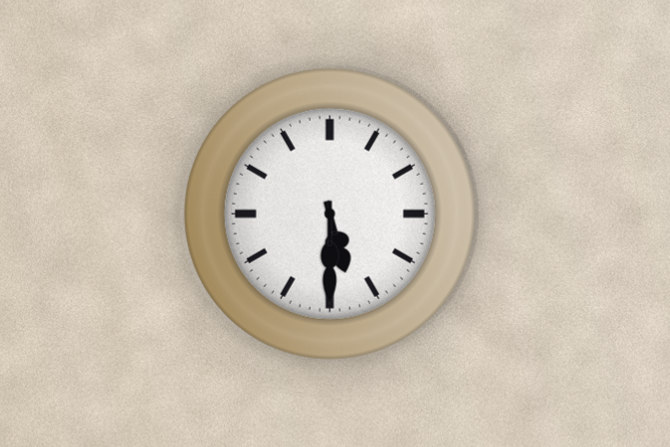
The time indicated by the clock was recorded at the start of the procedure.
5:30
